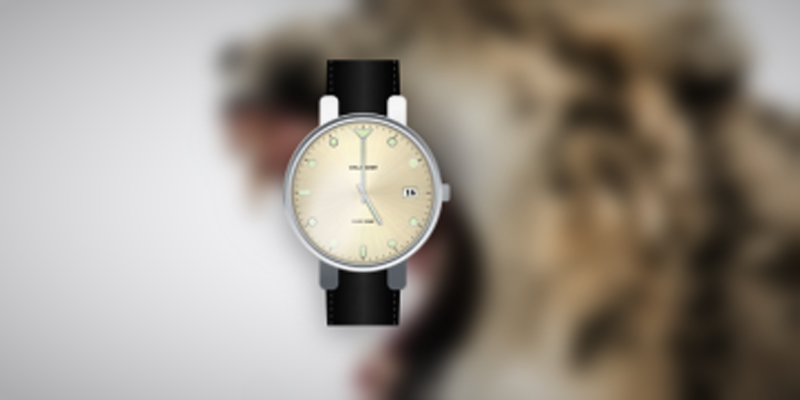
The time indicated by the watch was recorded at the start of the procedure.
5:00
